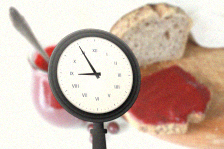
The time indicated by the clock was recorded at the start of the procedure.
8:55
